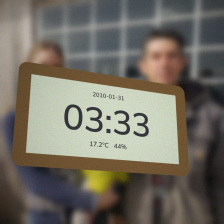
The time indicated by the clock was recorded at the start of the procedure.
3:33
